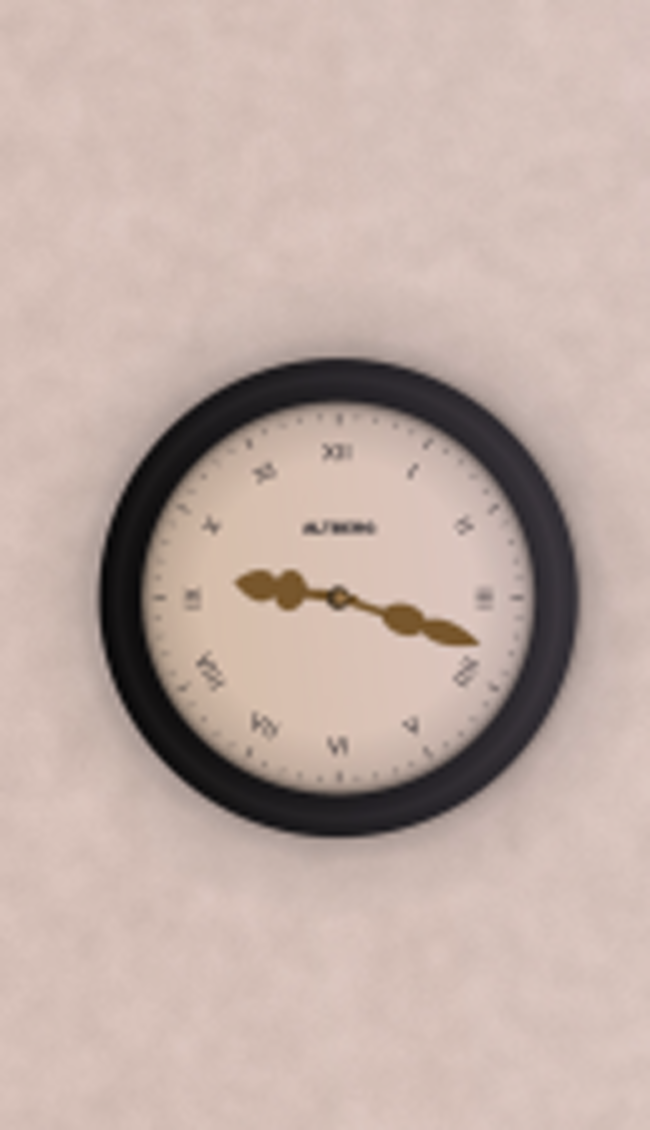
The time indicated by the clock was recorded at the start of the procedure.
9:18
